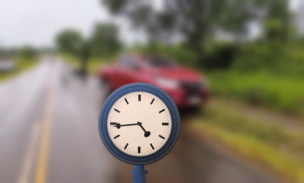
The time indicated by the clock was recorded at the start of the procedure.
4:44
